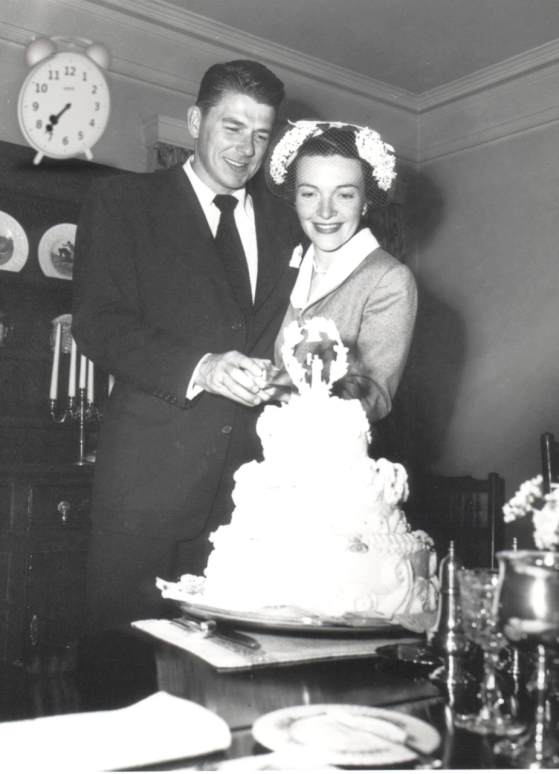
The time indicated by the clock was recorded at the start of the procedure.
7:37
